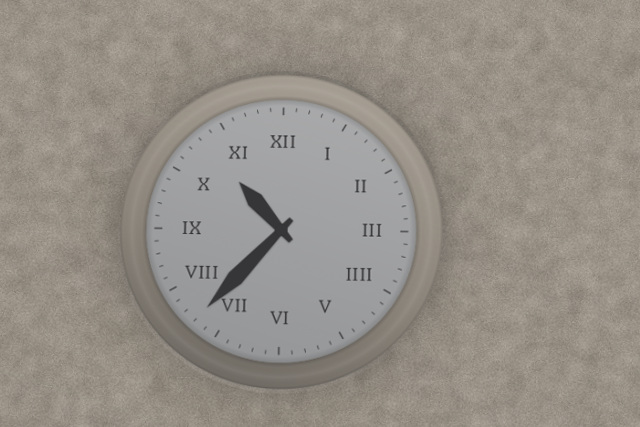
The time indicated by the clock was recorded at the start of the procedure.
10:37
